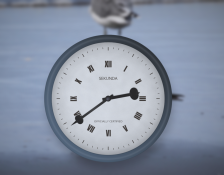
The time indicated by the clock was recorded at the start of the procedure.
2:39
